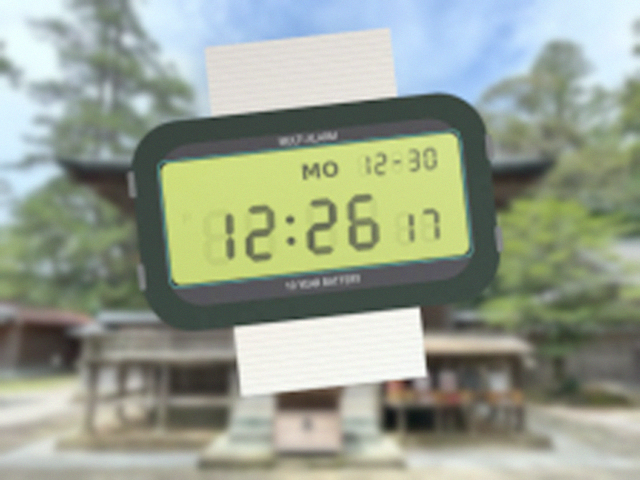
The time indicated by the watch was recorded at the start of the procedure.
12:26:17
